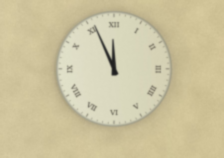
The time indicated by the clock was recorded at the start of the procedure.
11:56
